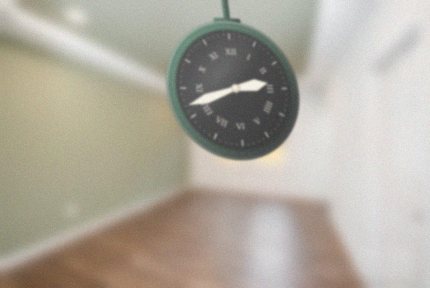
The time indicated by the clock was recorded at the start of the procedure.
2:42
